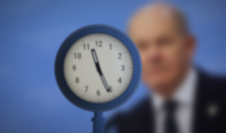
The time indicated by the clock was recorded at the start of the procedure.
11:26
